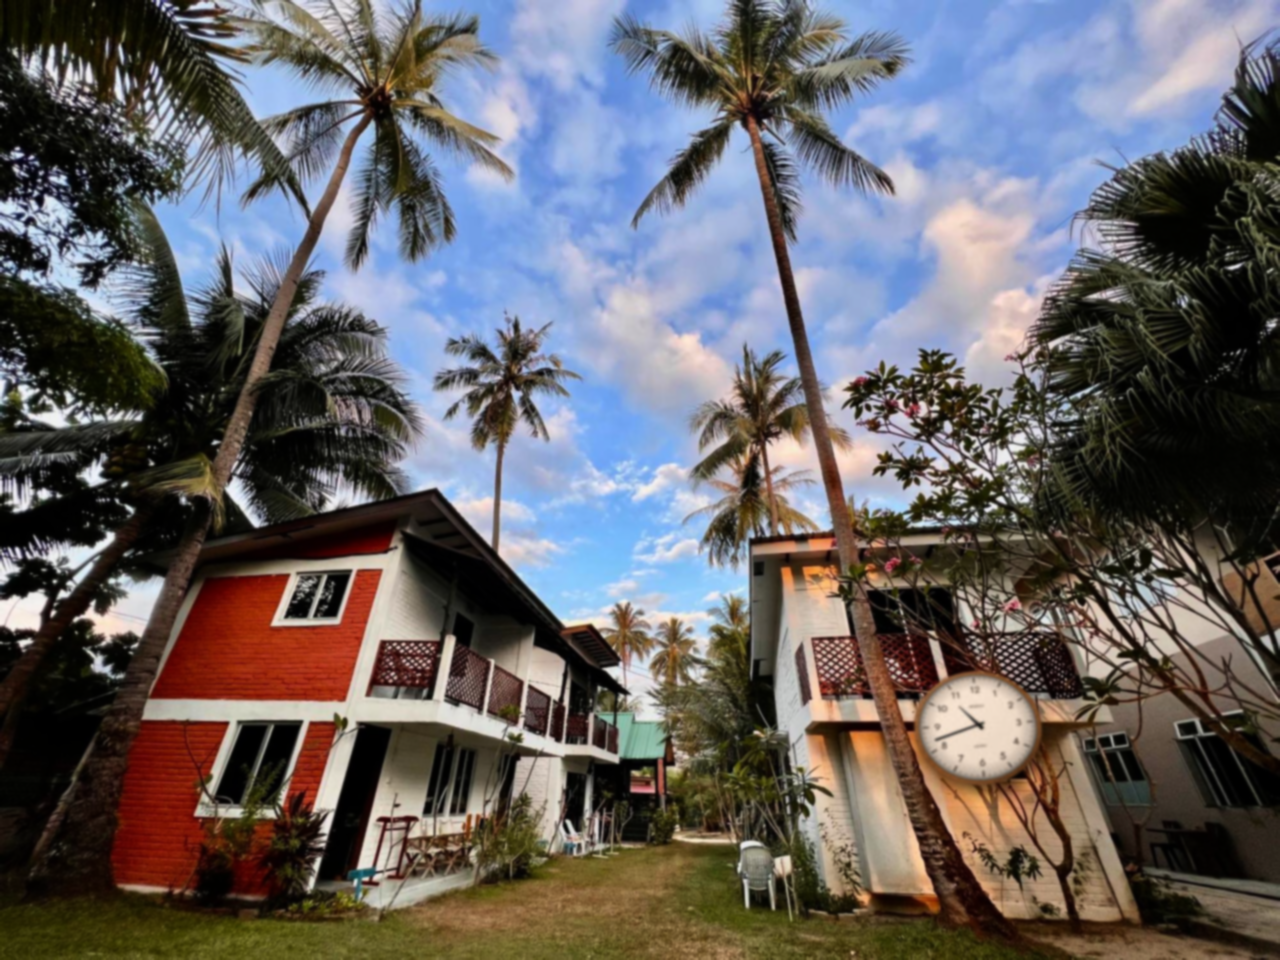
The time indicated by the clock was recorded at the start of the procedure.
10:42
